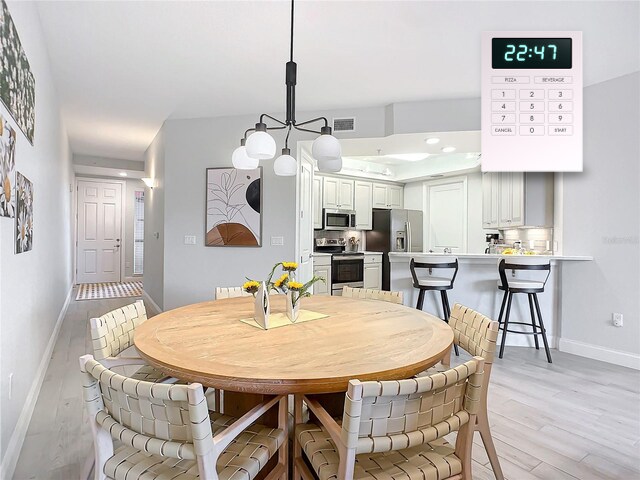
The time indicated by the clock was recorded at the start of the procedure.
22:47
